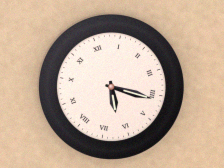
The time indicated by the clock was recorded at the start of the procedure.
6:21
